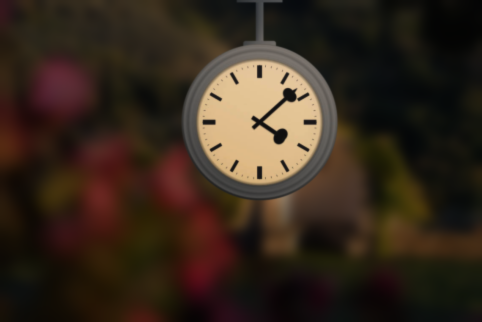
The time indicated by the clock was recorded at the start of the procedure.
4:08
